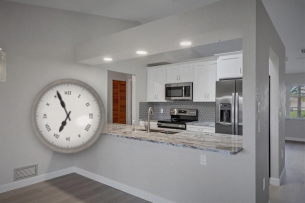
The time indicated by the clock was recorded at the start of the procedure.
6:56
